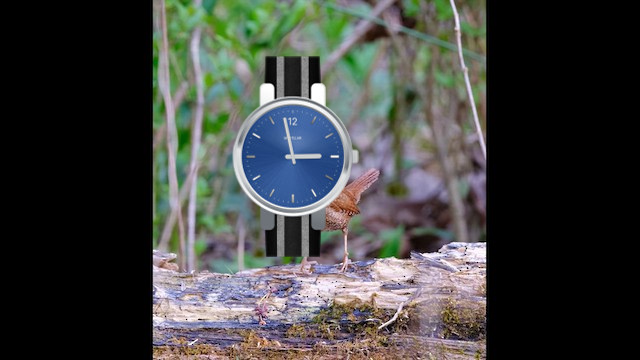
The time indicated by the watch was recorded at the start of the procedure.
2:58
